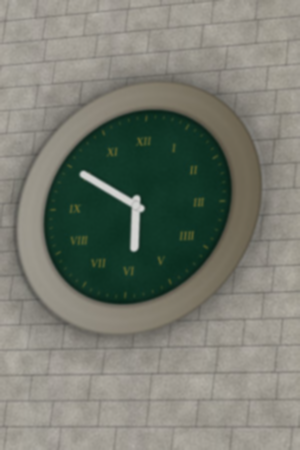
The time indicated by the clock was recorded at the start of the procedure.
5:50
